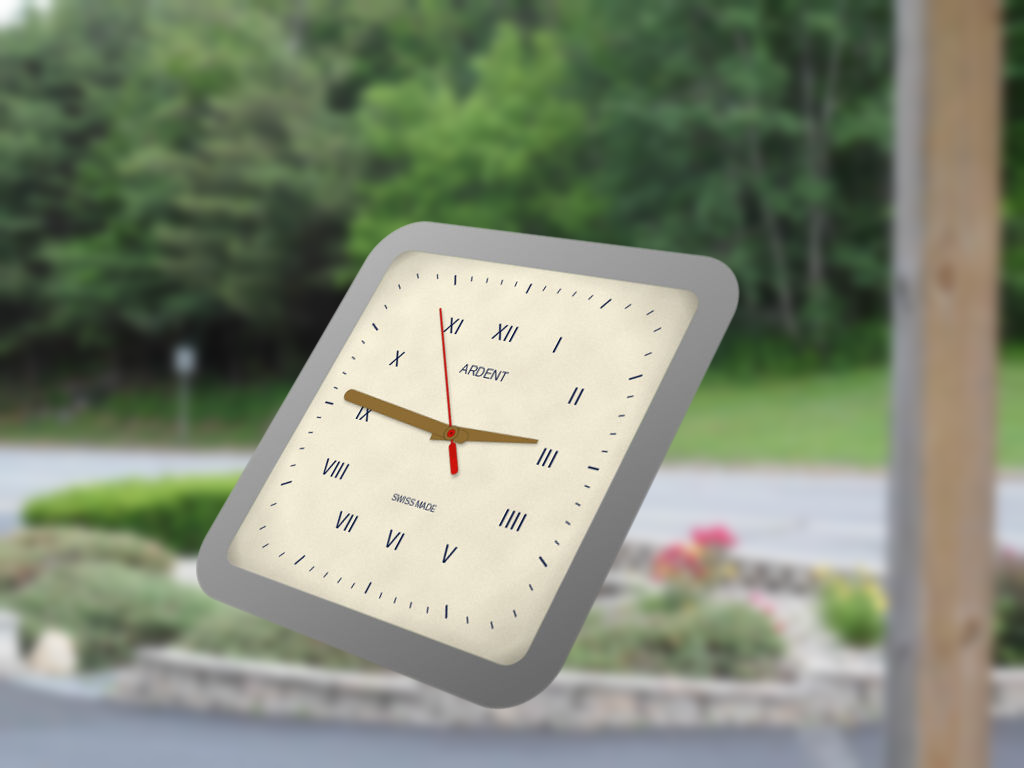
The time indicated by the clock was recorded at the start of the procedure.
2:45:54
